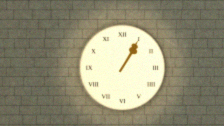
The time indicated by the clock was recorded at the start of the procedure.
1:05
